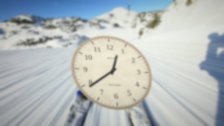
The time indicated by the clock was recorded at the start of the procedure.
12:39
